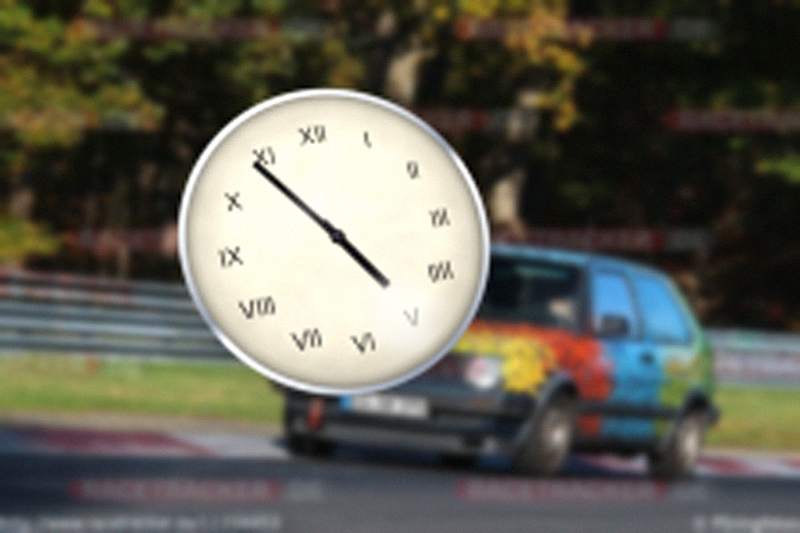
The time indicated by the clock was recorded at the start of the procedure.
4:54
